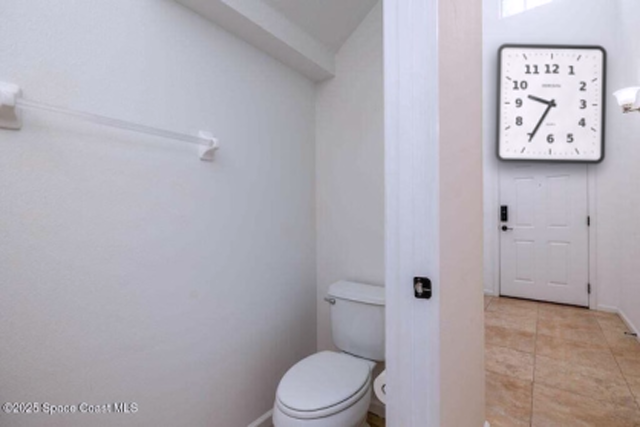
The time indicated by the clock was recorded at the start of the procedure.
9:35
